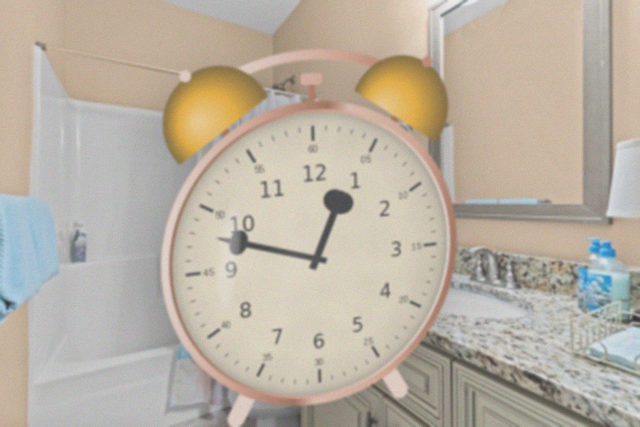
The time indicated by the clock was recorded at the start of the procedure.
12:48
